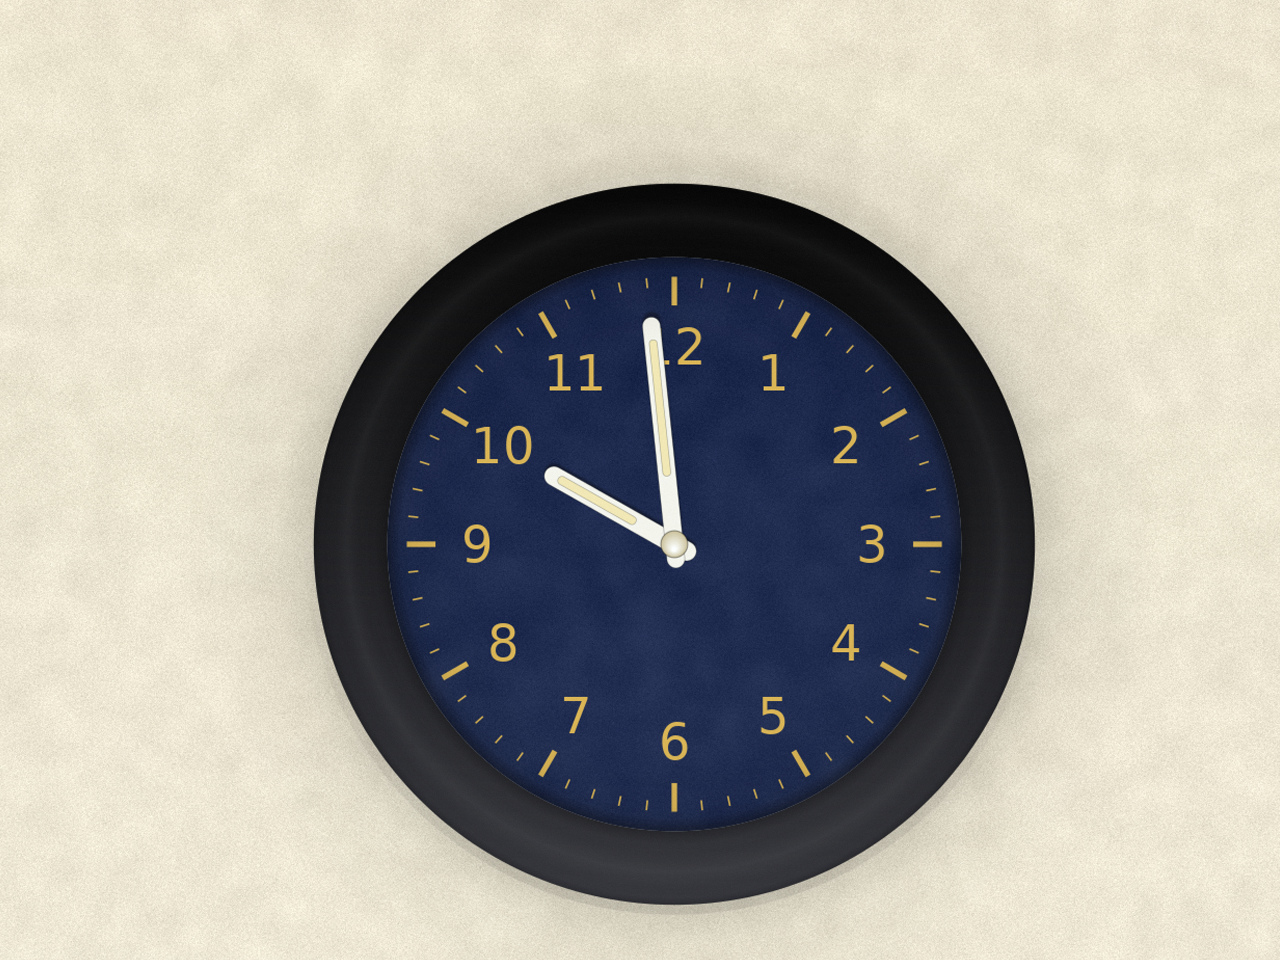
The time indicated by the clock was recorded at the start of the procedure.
9:59
